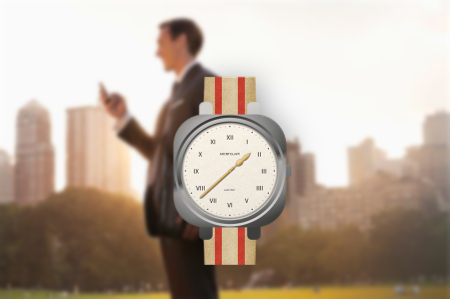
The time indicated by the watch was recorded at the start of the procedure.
1:38
